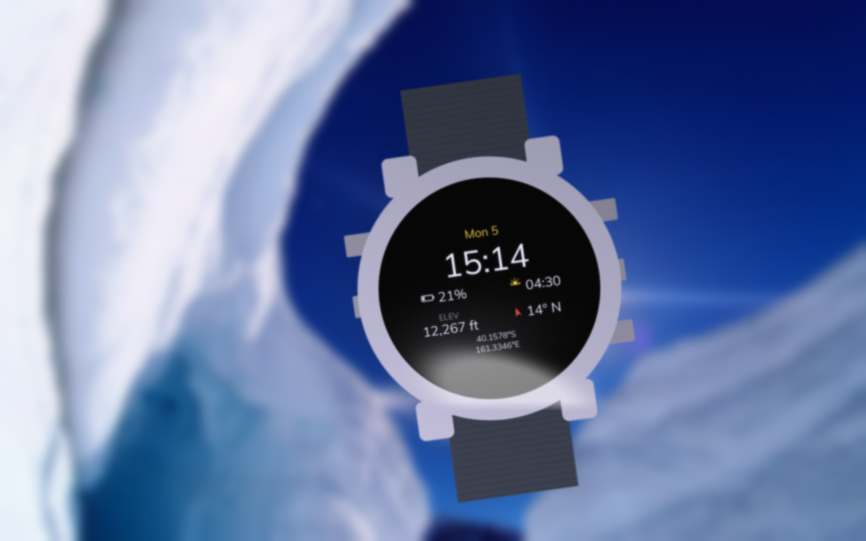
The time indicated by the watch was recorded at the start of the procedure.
15:14
